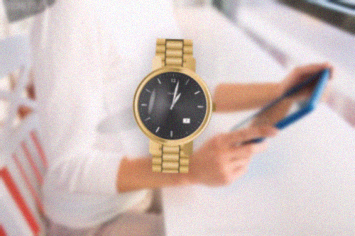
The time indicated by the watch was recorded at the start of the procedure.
1:02
